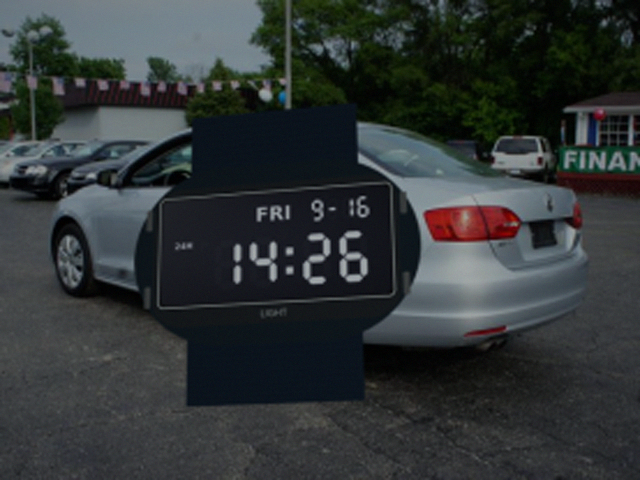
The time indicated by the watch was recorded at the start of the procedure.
14:26
